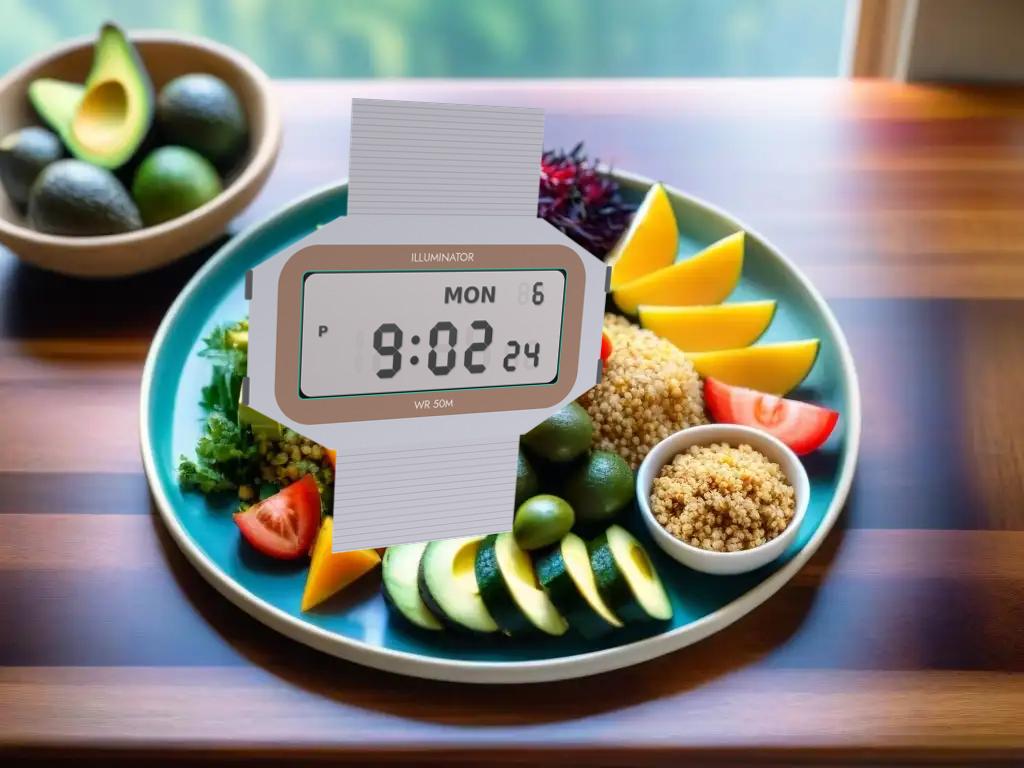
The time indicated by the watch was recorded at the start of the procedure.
9:02:24
